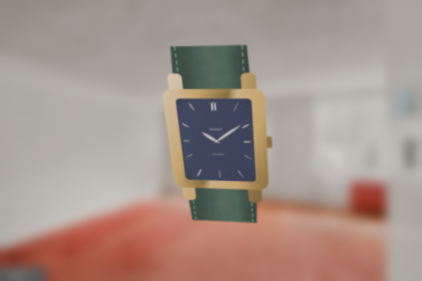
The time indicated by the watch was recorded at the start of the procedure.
10:09
